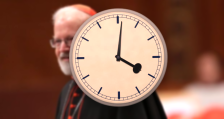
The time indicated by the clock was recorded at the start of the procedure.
4:01
